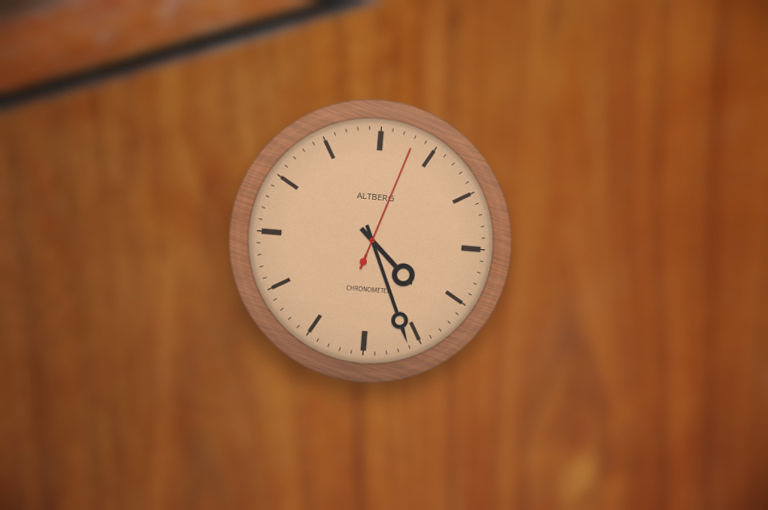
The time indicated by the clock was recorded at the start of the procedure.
4:26:03
